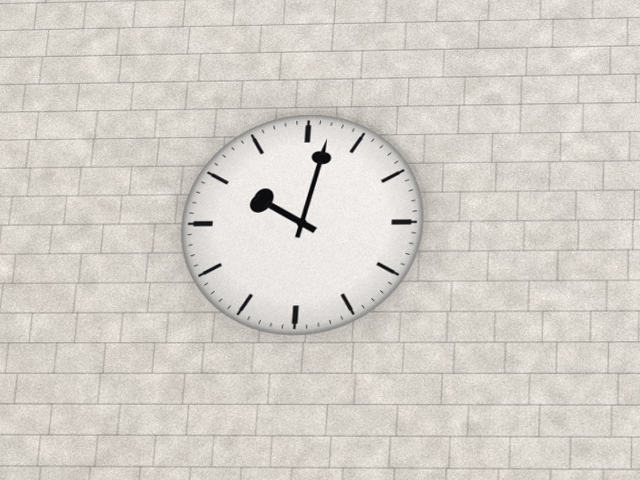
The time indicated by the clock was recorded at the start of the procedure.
10:02
